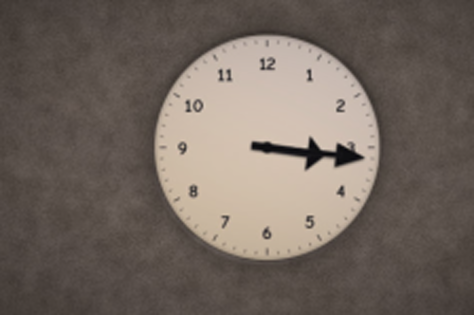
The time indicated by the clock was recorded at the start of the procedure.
3:16
